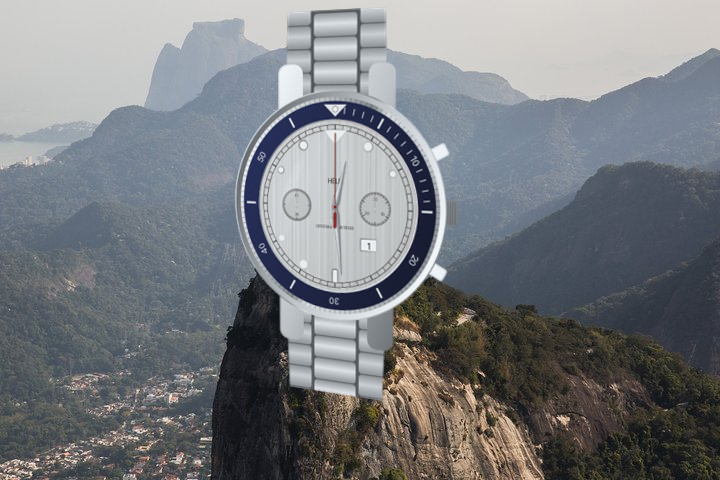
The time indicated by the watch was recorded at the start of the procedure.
12:29
